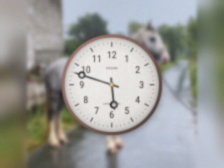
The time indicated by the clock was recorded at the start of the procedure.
5:48
